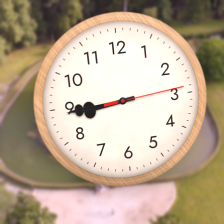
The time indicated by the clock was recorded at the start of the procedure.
8:44:14
